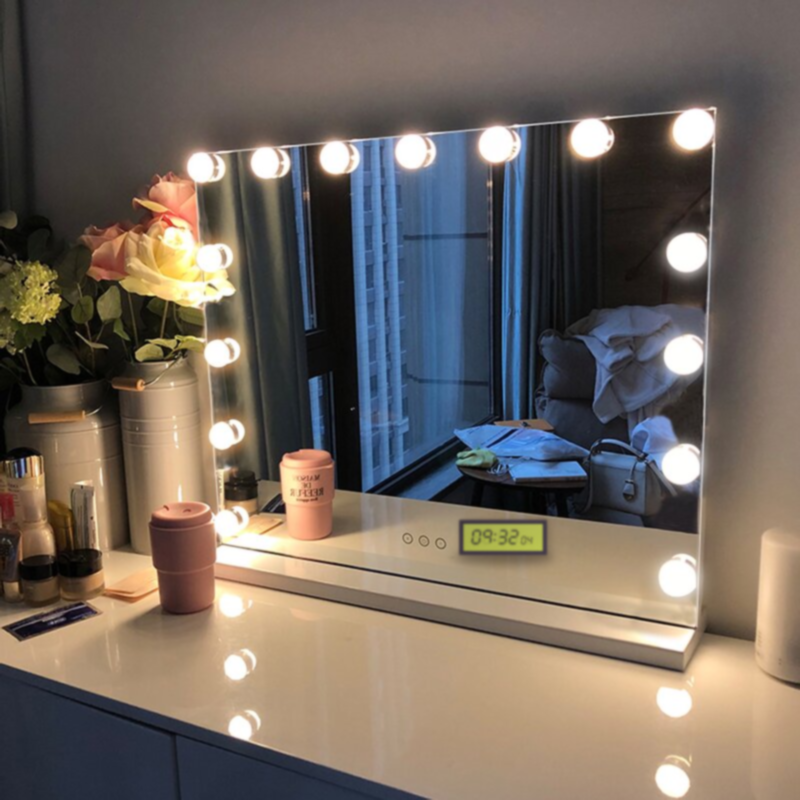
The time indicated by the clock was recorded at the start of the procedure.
9:32
